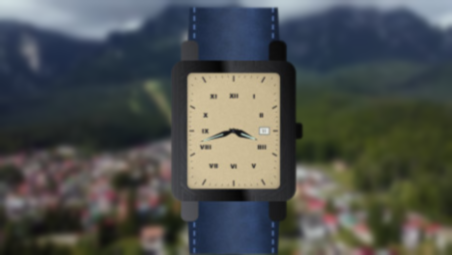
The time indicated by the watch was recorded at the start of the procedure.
3:42
